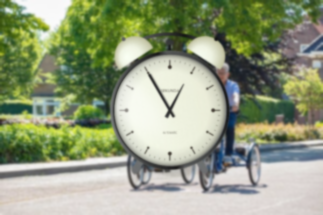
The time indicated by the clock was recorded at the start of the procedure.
12:55
